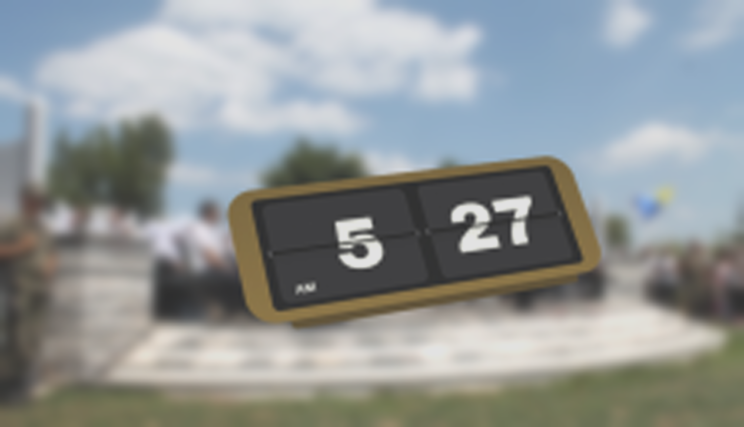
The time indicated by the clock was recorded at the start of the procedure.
5:27
